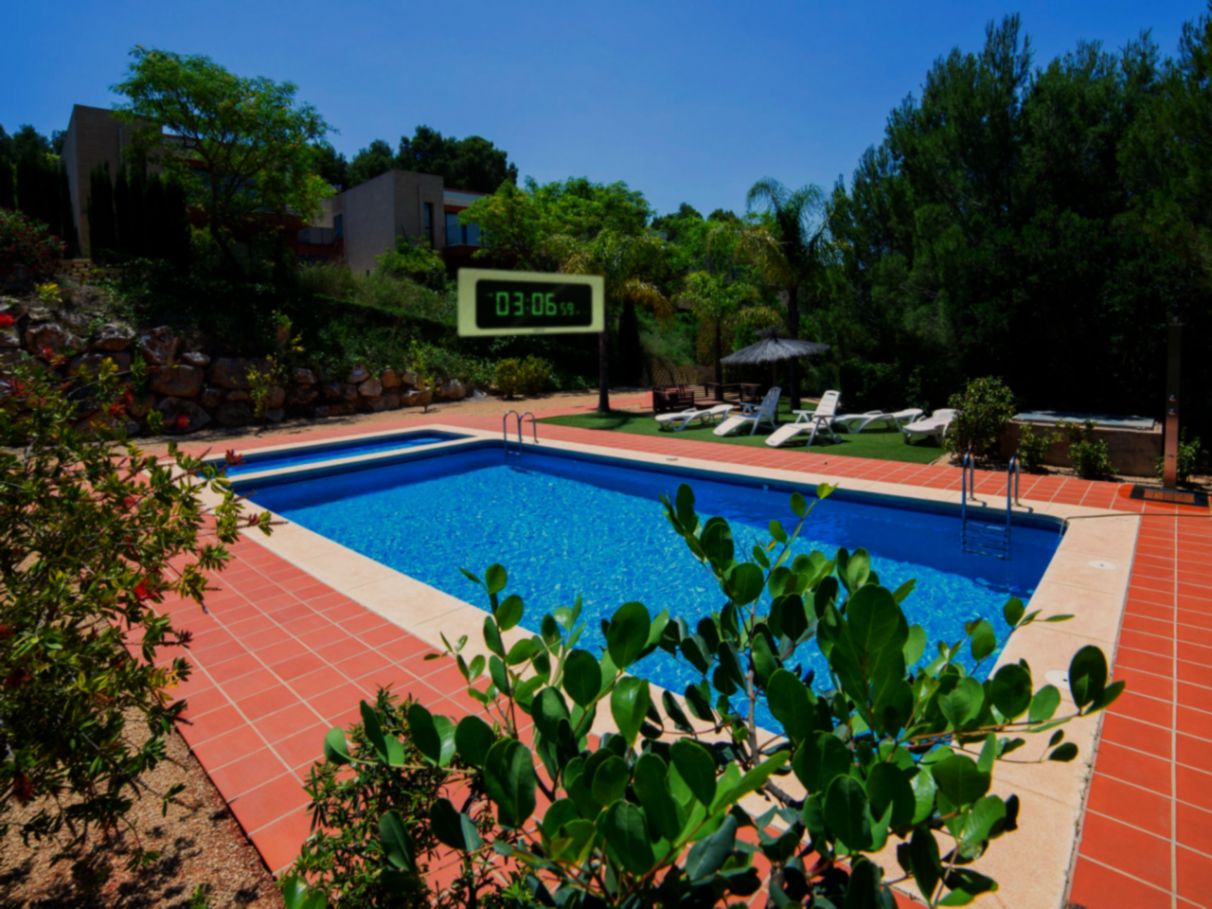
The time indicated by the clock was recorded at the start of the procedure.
3:06
